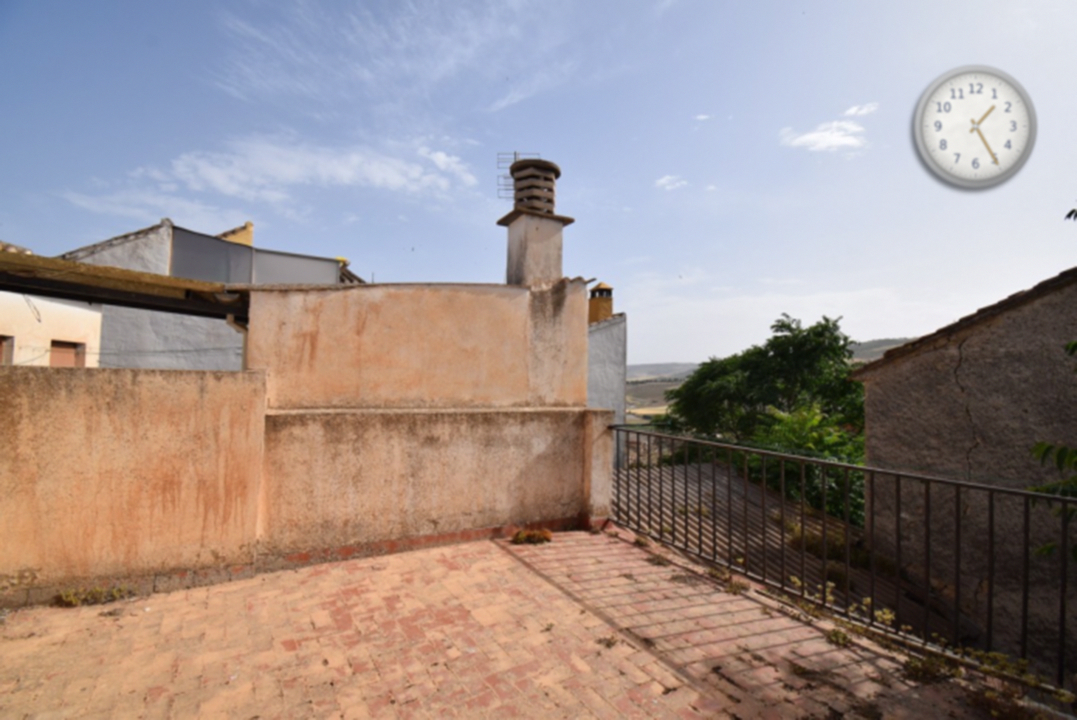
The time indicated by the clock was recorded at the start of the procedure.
1:25
